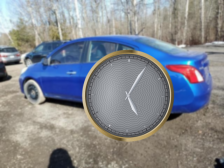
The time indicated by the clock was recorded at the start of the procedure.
5:05
